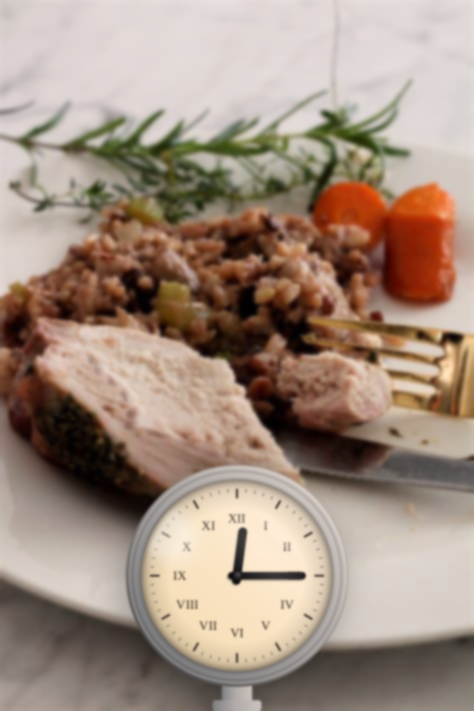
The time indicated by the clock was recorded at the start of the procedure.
12:15
